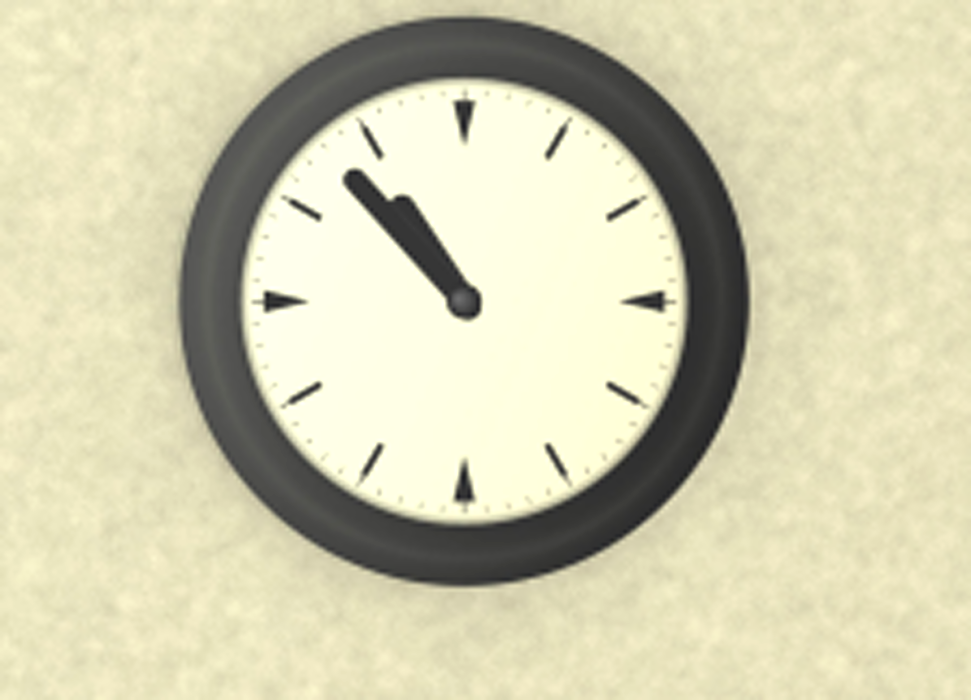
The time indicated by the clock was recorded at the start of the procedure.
10:53
